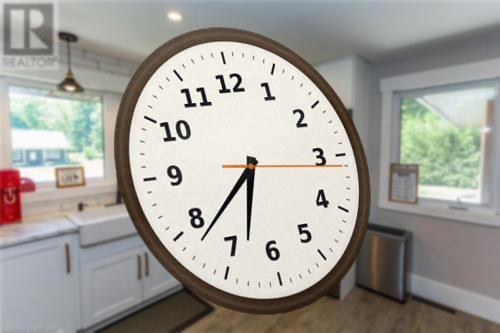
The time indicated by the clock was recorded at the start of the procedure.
6:38:16
